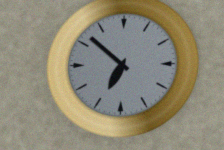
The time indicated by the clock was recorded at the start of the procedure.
6:52
